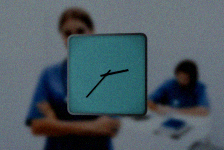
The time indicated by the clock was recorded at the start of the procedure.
2:37
